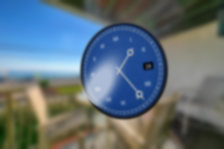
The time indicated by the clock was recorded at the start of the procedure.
1:24
